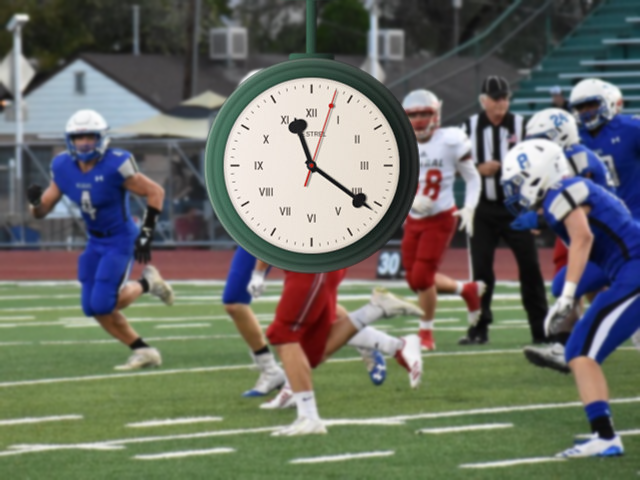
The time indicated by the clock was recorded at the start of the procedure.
11:21:03
